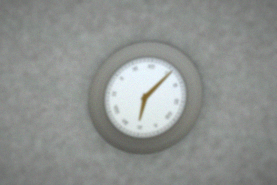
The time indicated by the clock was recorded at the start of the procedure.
6:06
